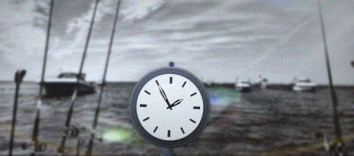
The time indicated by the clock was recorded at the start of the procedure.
1:55
